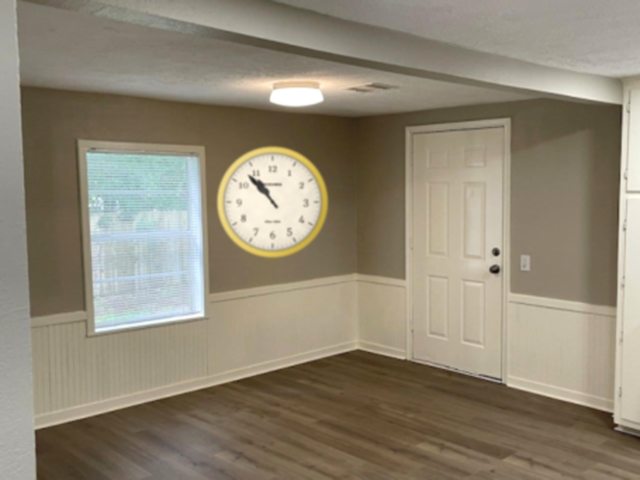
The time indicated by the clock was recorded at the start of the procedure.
10:53
